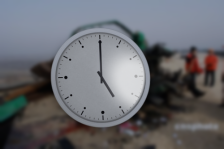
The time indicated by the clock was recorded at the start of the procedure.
5:00
